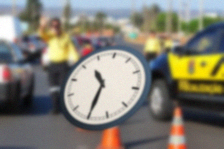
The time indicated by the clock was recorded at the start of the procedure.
10:30
